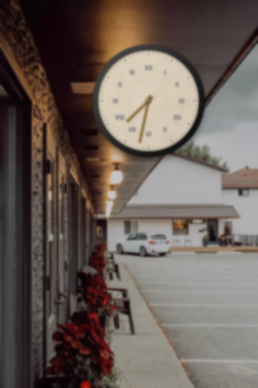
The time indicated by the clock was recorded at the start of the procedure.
7:32
